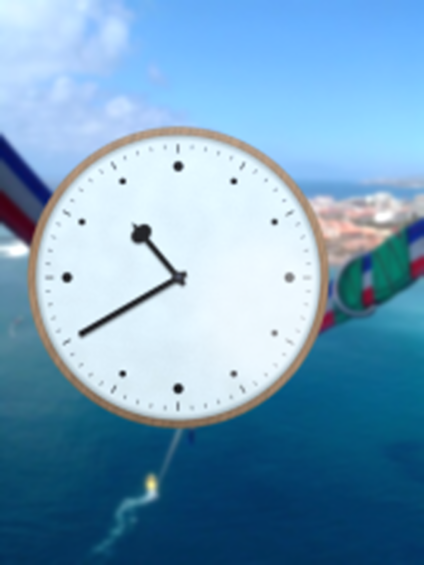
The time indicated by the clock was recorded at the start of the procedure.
10:40
